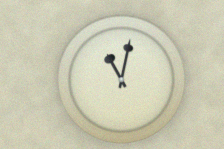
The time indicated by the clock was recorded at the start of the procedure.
11:02
